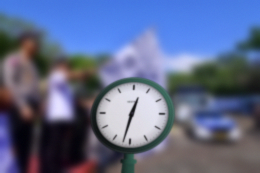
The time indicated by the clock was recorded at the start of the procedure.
12:32
